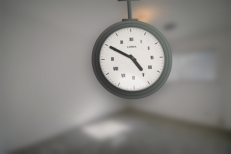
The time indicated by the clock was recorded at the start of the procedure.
4:50
